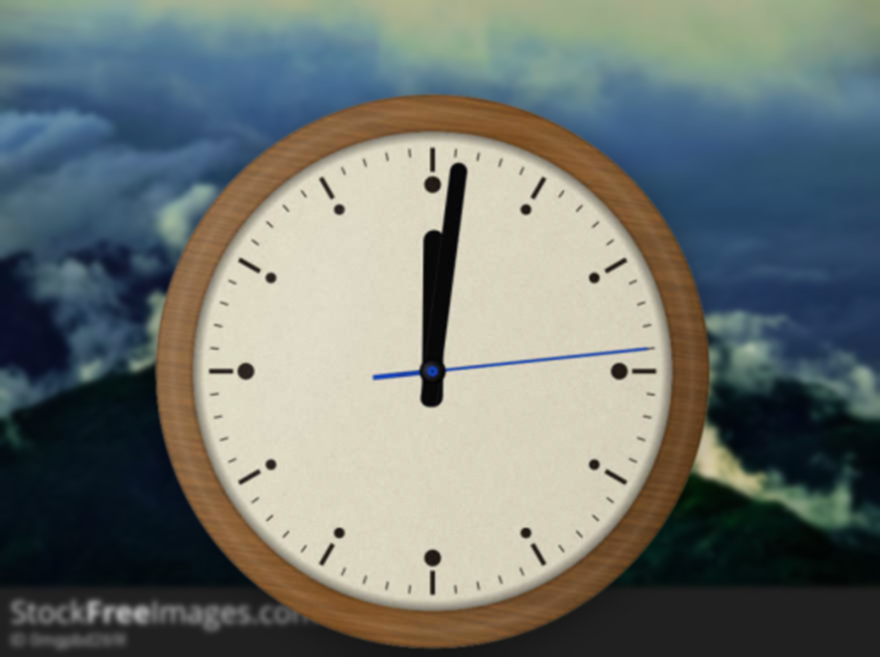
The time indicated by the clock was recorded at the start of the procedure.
12:01:14
